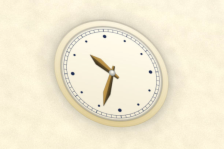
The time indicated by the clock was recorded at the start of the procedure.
10:34
